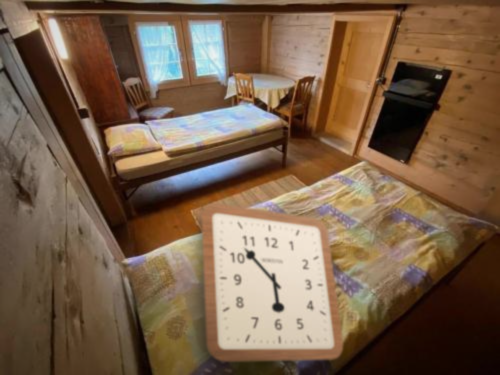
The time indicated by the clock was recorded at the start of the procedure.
5:53
